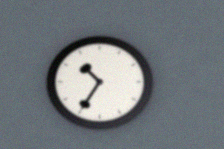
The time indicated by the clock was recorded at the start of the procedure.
10:35
